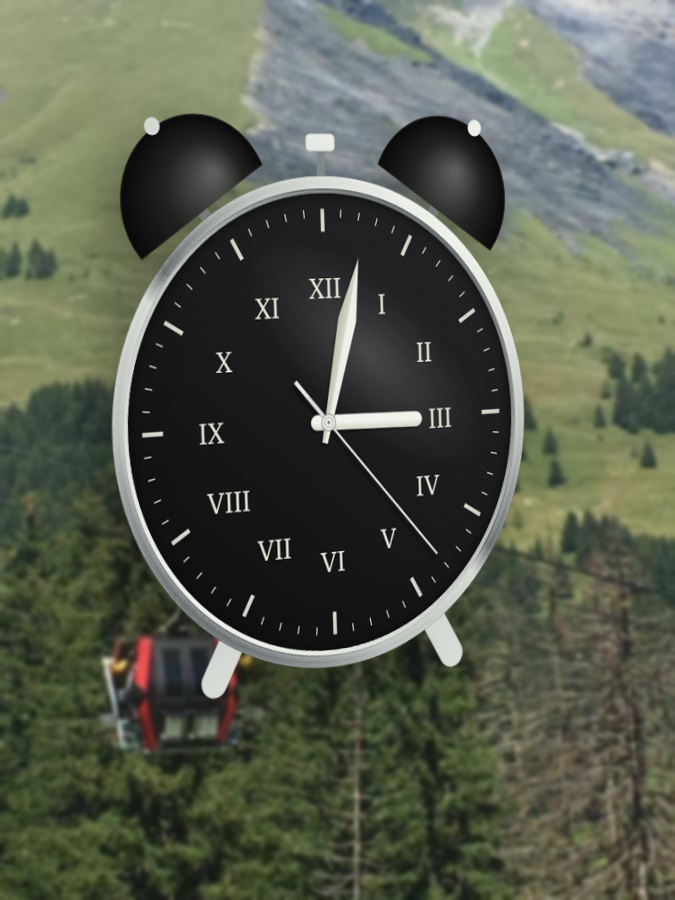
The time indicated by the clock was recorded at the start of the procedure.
3:02:23
